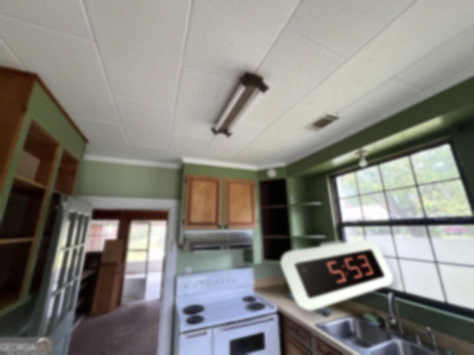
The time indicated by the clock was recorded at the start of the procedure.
5:53
